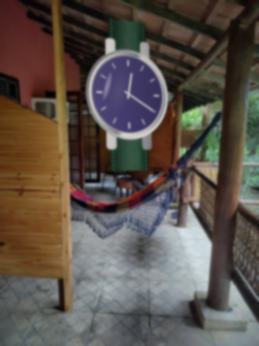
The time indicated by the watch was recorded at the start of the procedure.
12:20
